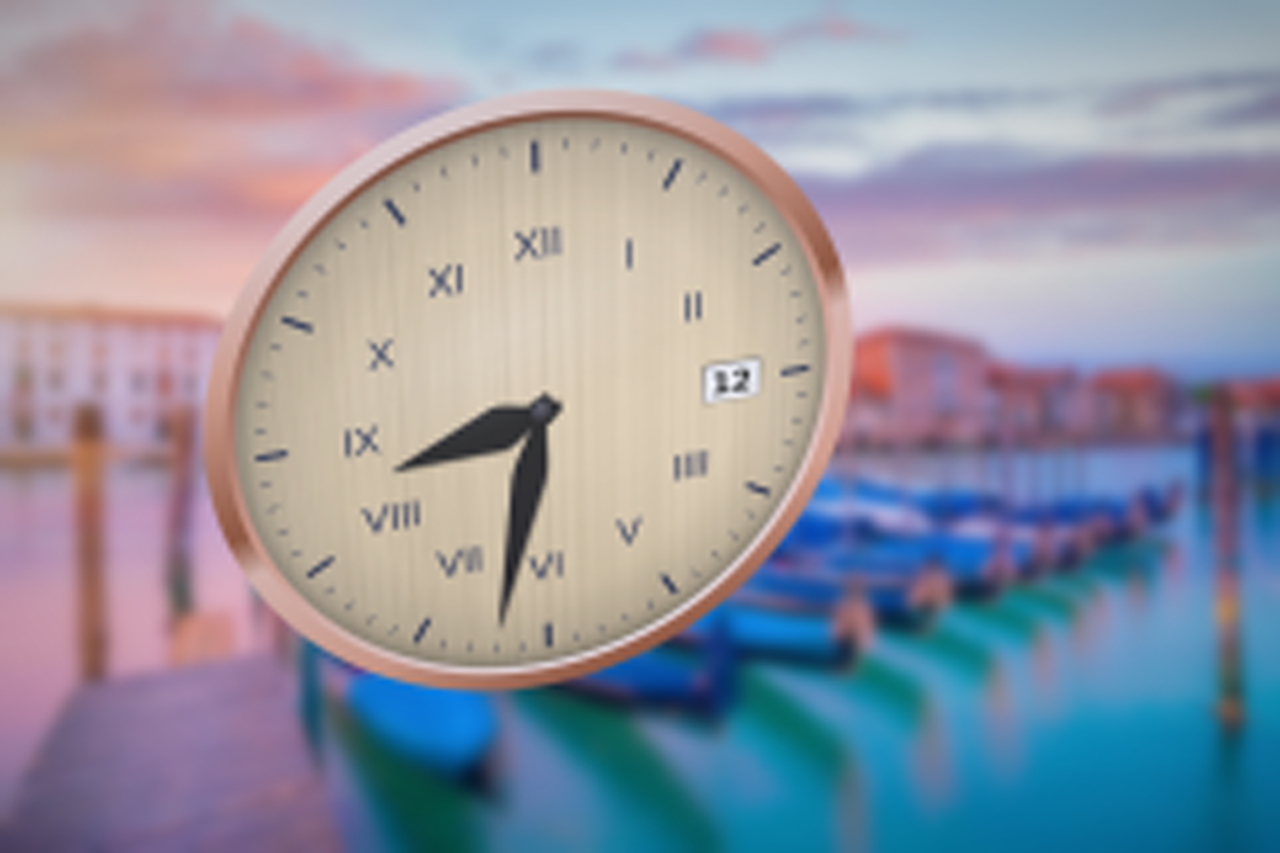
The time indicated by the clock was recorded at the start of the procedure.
8:32
